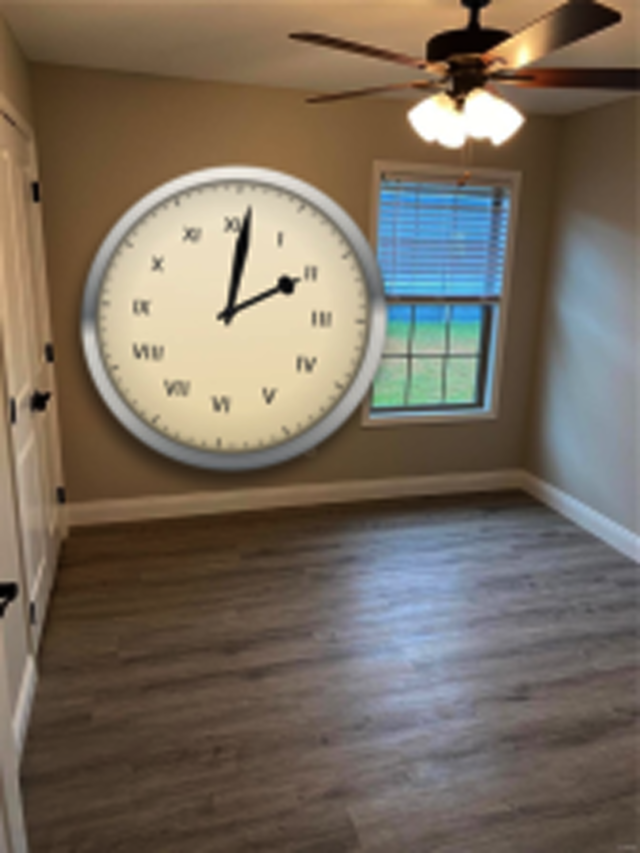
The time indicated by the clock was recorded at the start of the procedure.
2:01
